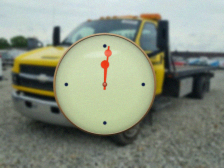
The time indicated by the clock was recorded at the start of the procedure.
12:01
